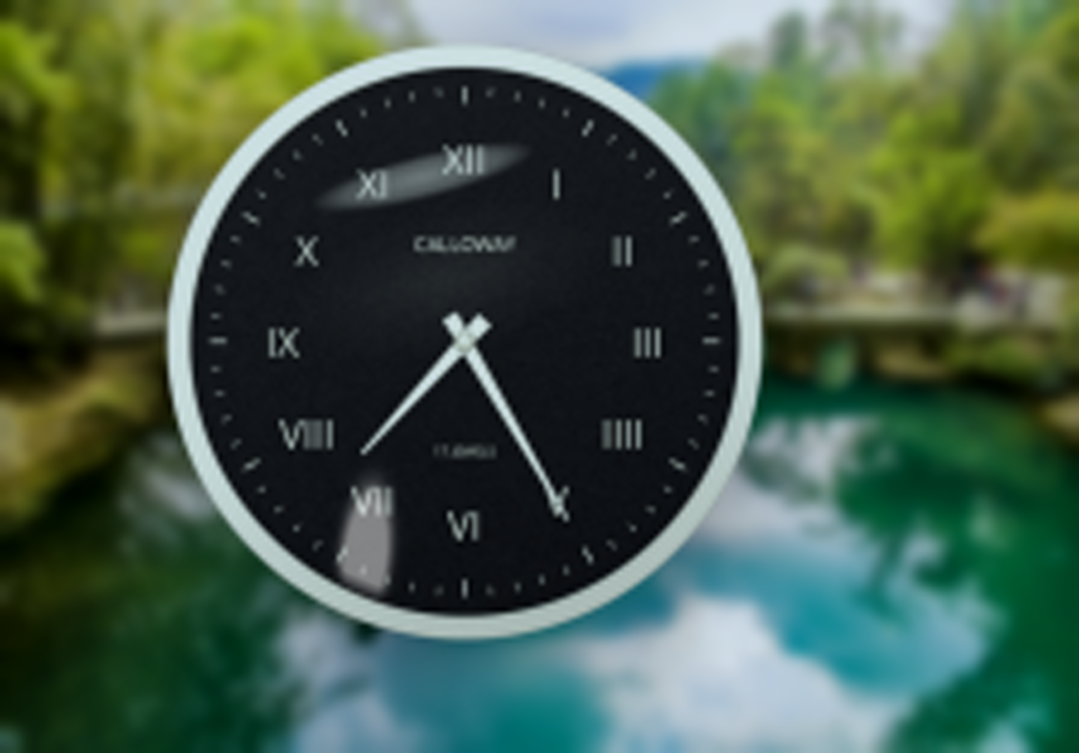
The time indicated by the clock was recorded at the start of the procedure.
7:25
